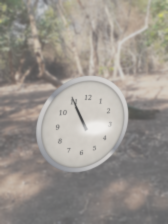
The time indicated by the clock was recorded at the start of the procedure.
10:55
